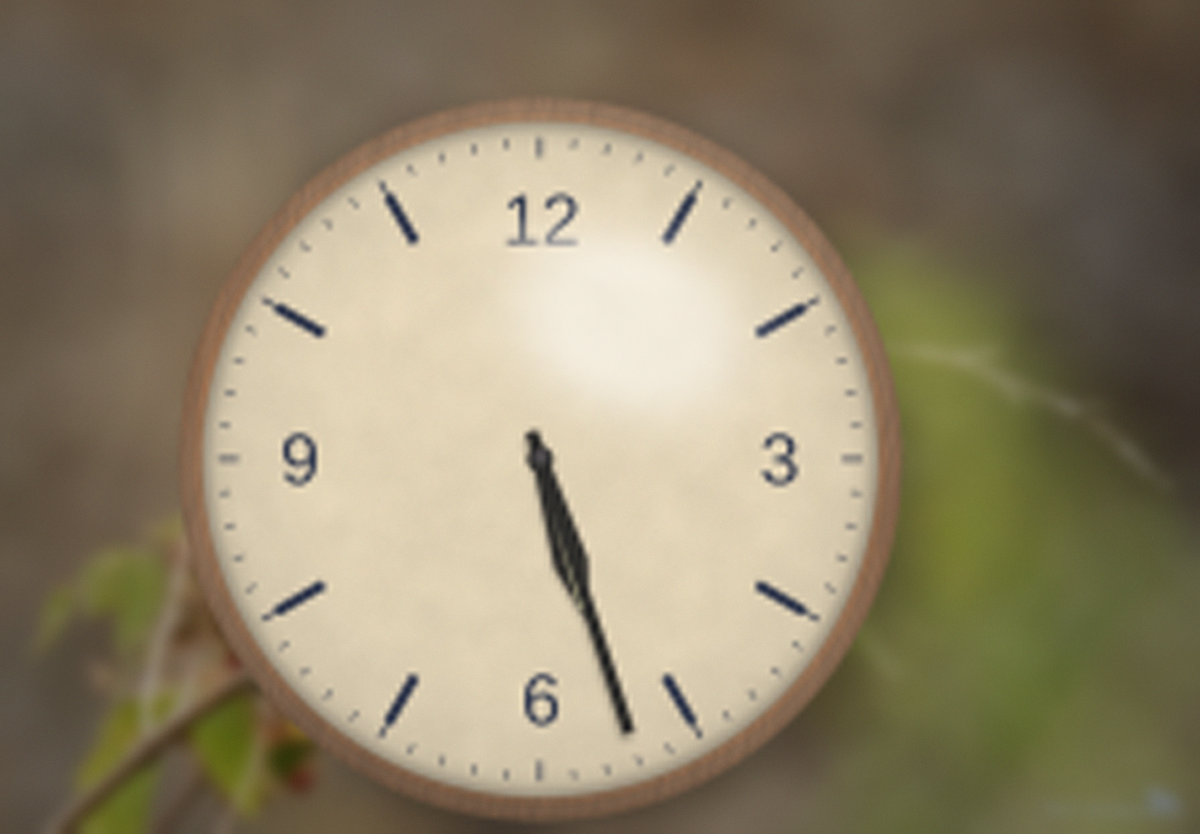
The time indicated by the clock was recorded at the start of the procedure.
5:27
